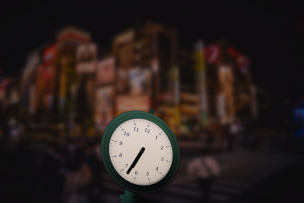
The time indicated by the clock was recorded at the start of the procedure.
6:33
